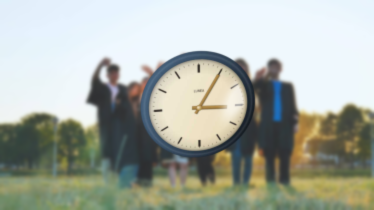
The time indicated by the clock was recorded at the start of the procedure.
3:05
